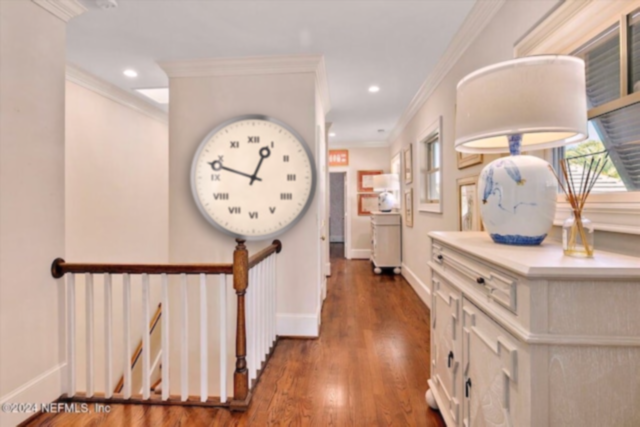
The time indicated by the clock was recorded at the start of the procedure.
12:48
